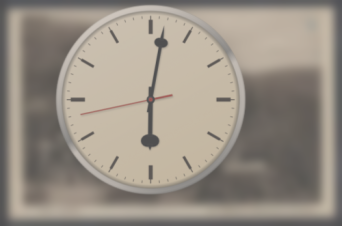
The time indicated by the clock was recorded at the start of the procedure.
6:01:43
